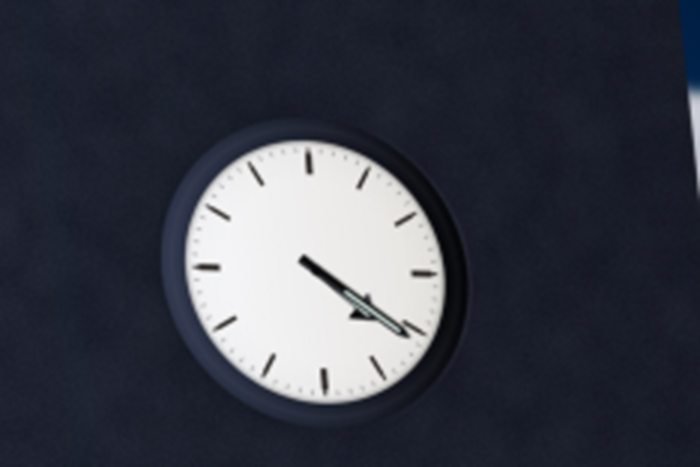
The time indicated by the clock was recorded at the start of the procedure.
4:21
